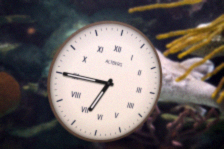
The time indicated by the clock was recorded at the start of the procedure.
6:45
